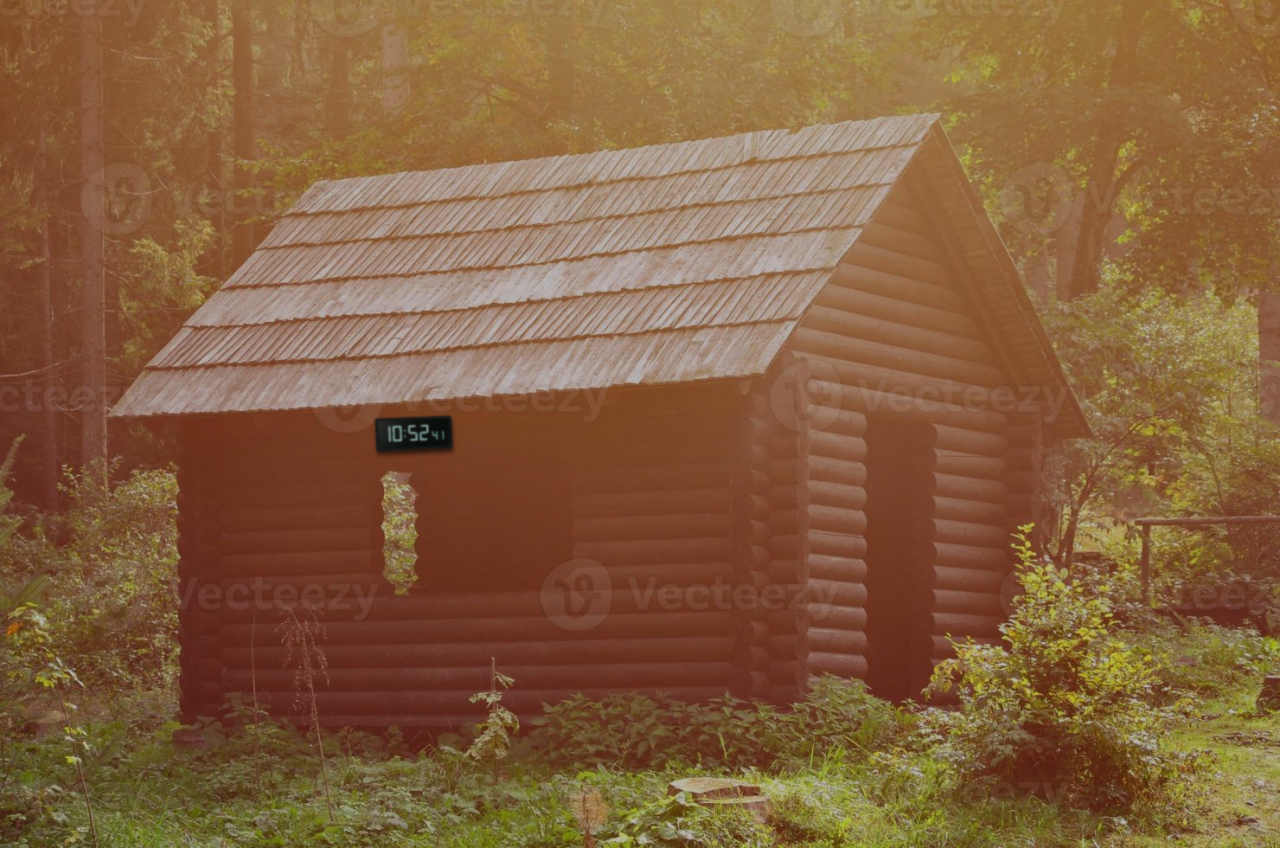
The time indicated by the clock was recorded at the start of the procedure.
10:52
